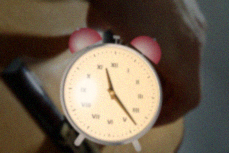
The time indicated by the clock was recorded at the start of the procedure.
11:23
